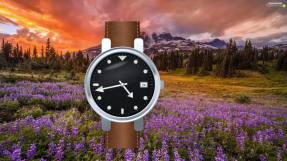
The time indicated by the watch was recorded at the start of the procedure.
4:43
